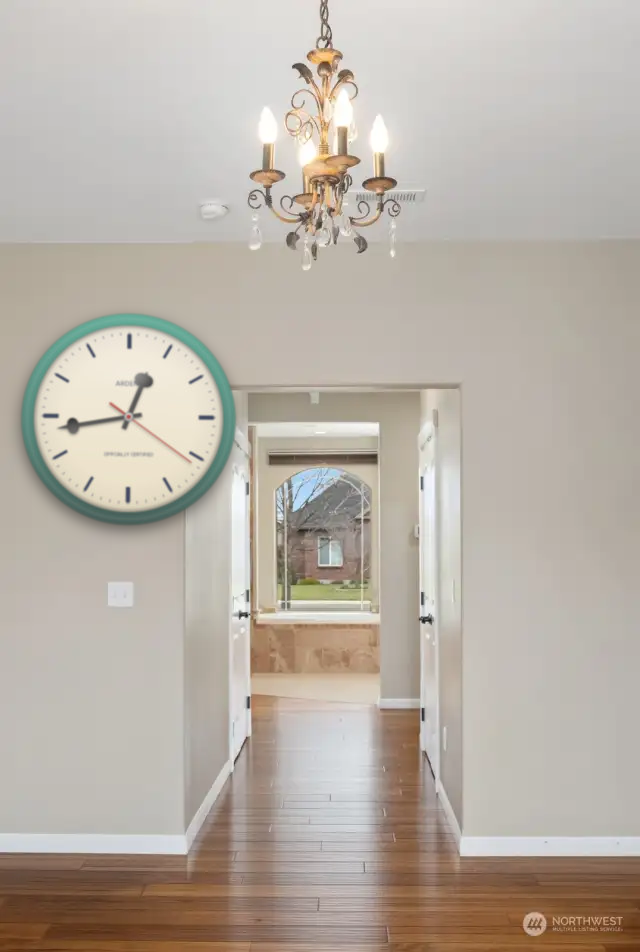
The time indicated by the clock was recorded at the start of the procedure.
12:43:21
